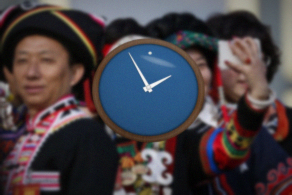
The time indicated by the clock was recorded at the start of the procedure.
1:55
